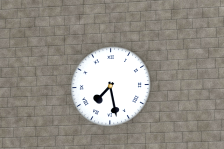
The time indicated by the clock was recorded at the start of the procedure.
7:28
